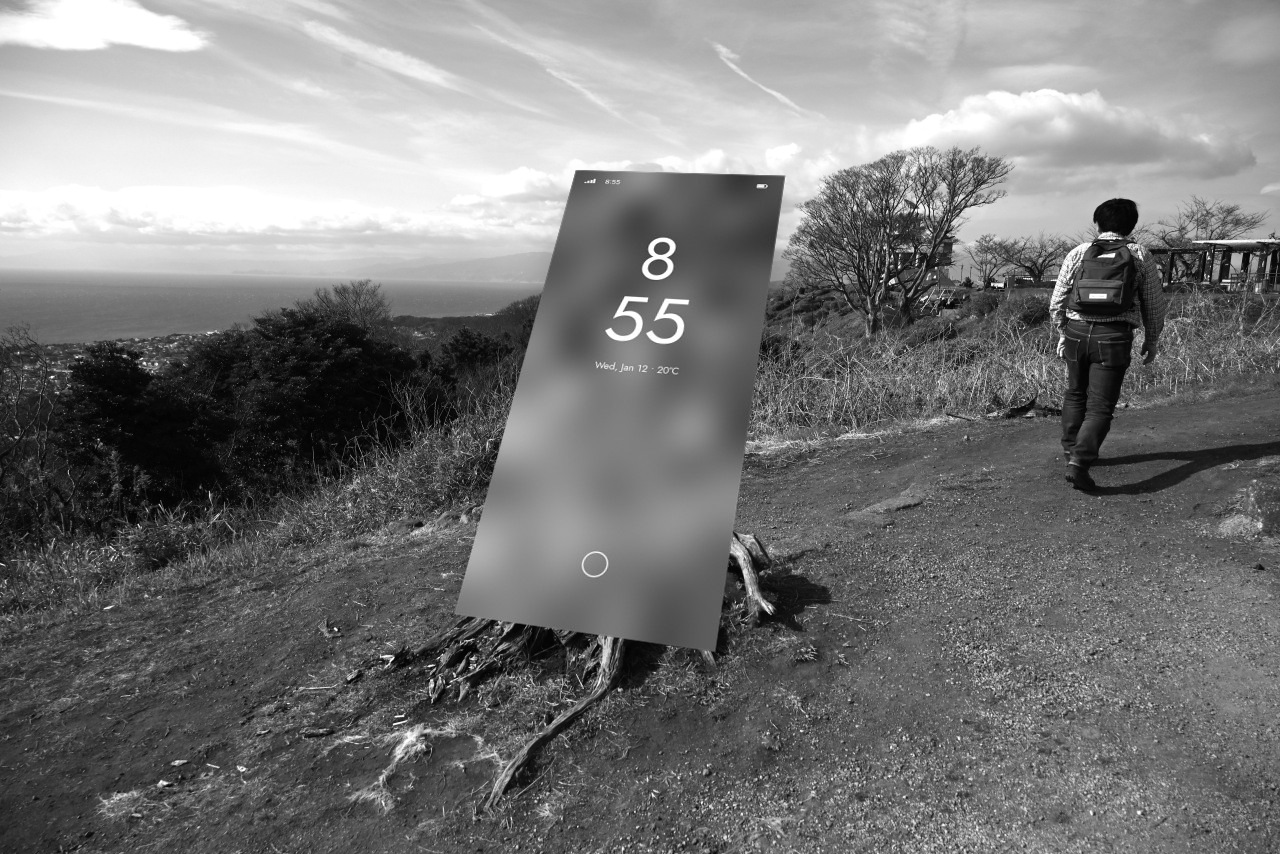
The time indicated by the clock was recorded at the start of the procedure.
8:55
